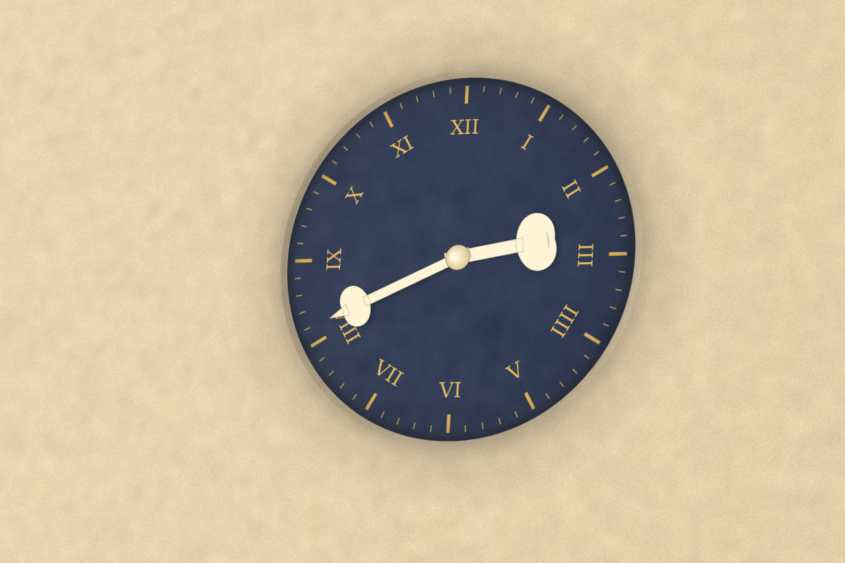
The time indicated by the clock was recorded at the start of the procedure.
2:41
